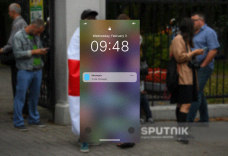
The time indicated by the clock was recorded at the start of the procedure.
9:48
